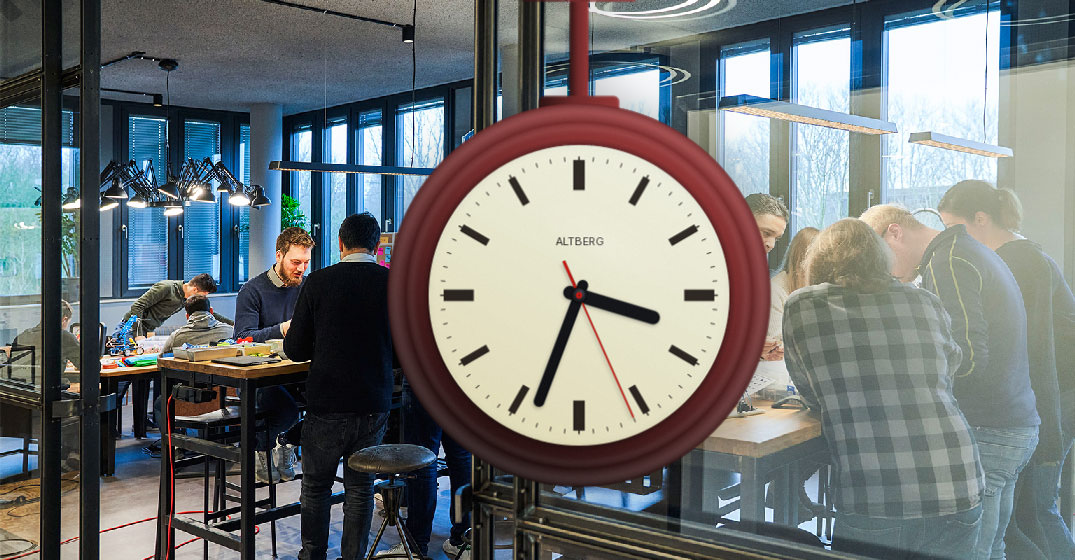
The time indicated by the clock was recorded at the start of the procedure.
3:33:26
